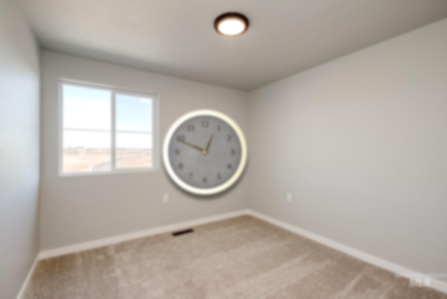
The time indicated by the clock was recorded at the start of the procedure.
12:49
